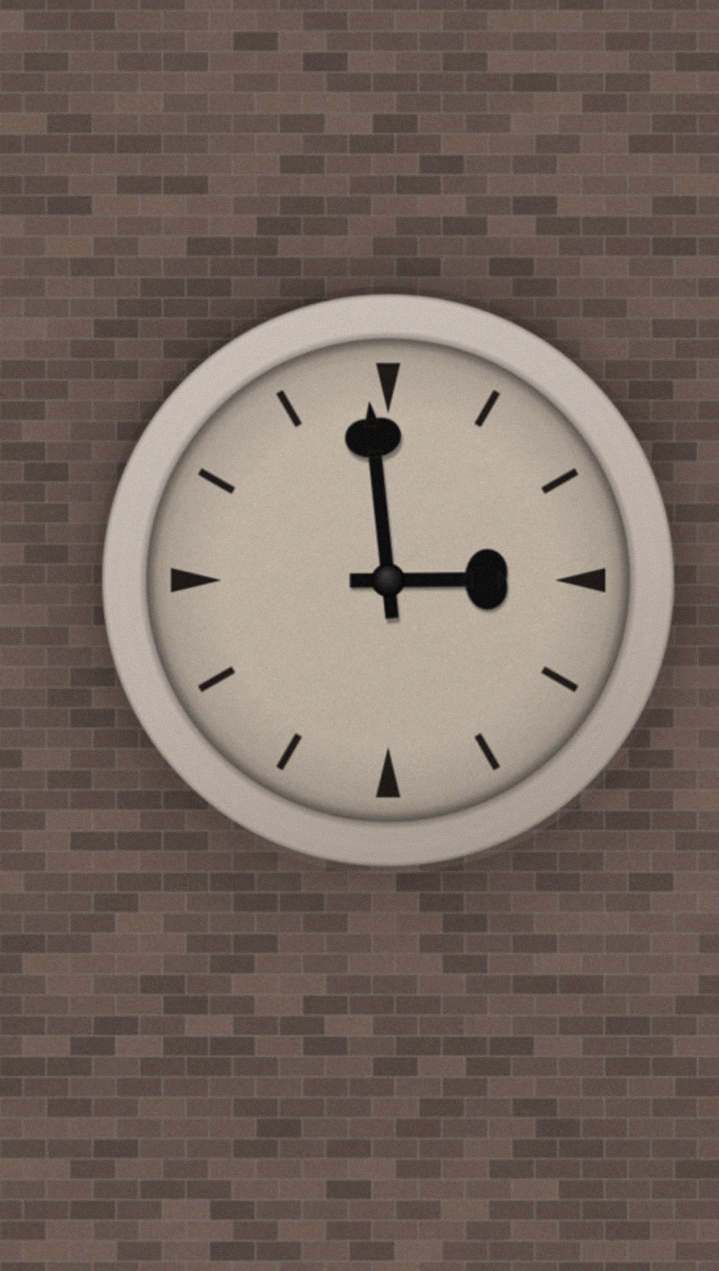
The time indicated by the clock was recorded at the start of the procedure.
2:59
